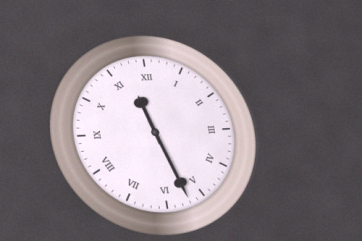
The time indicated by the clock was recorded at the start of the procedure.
11:27
